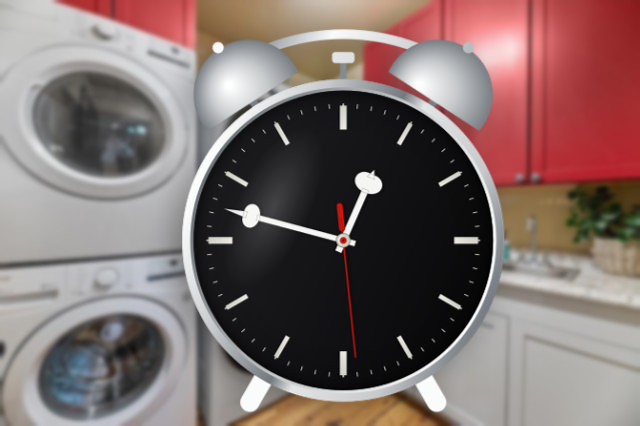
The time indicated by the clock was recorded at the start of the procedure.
12:47:29
